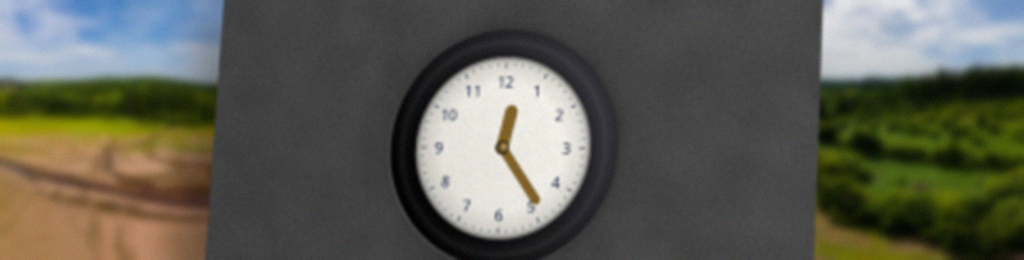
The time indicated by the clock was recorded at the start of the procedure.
12:24
